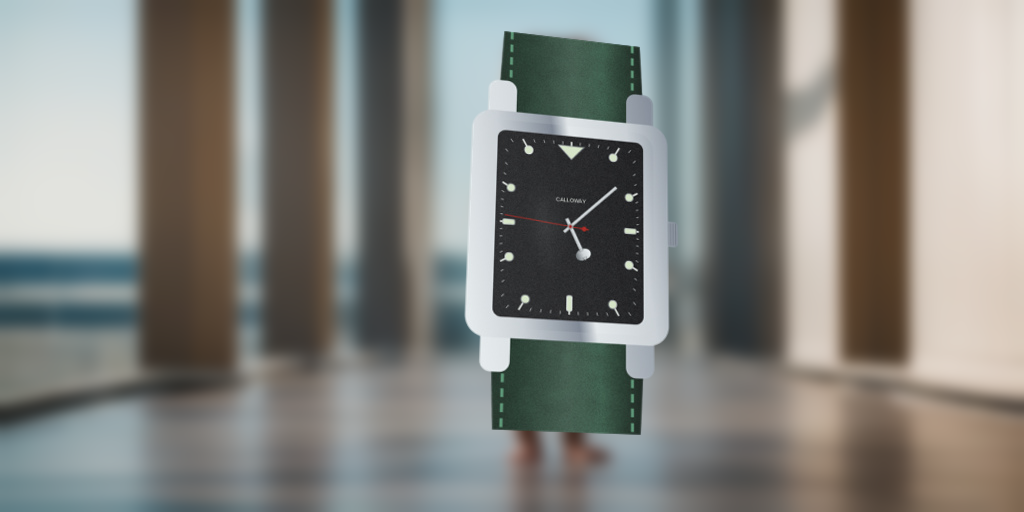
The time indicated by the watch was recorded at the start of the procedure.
5:07:46
